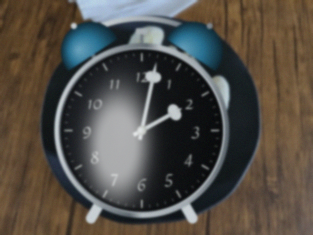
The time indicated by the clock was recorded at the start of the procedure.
2:02
